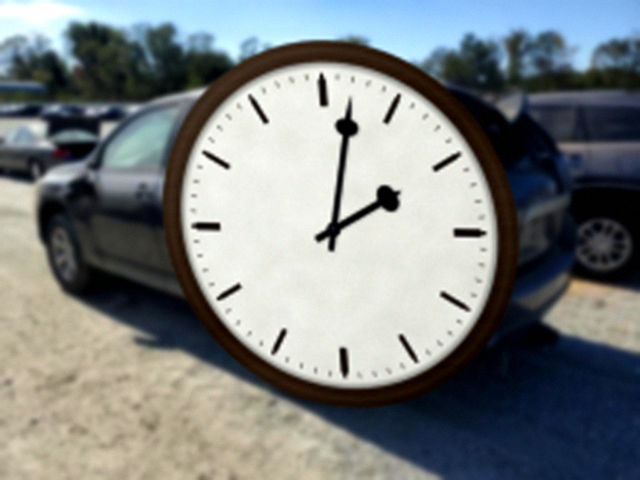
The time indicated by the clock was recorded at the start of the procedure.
2:02
